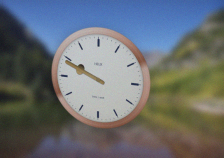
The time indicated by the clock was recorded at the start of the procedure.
9:49
